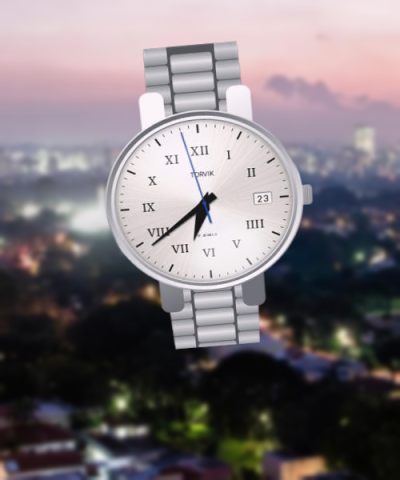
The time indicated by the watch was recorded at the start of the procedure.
6:38:58
